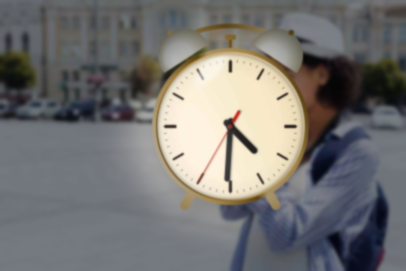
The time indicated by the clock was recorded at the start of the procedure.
4:30:35
